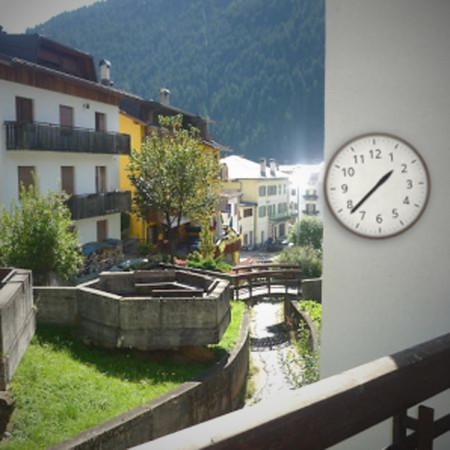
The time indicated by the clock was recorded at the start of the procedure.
1:38
